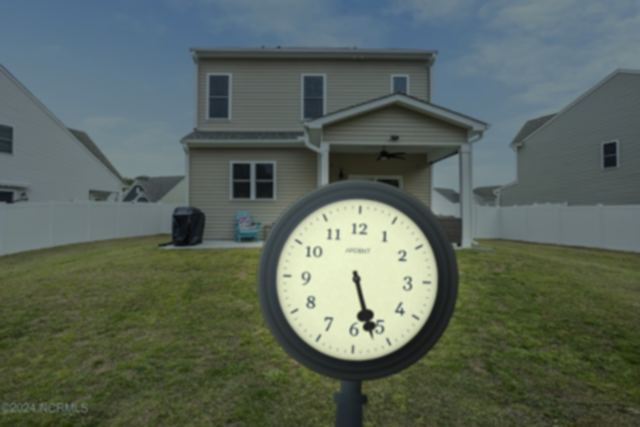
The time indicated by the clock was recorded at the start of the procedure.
5:27
